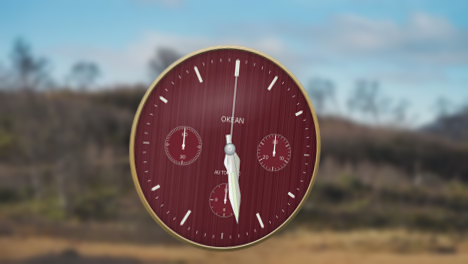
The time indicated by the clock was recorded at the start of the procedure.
5:28
